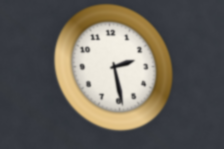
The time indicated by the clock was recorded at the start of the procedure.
2:29
